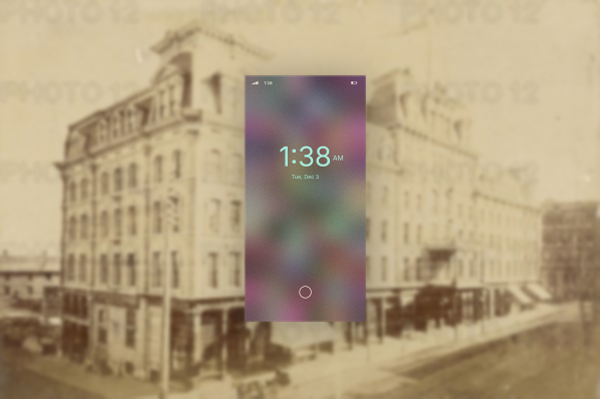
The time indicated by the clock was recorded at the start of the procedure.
1:38
